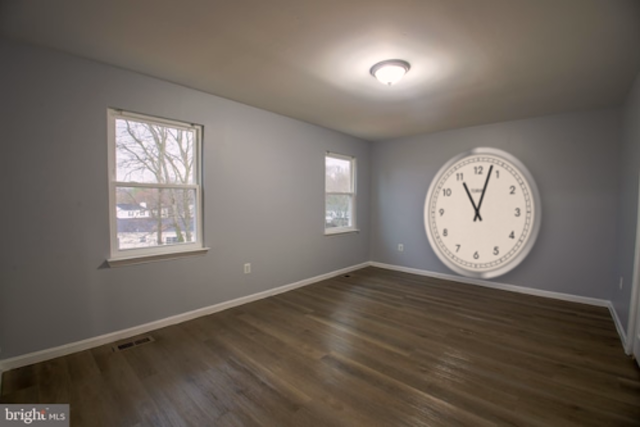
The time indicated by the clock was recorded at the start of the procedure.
11:03
